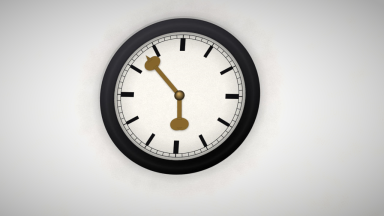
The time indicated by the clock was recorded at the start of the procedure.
5:53
